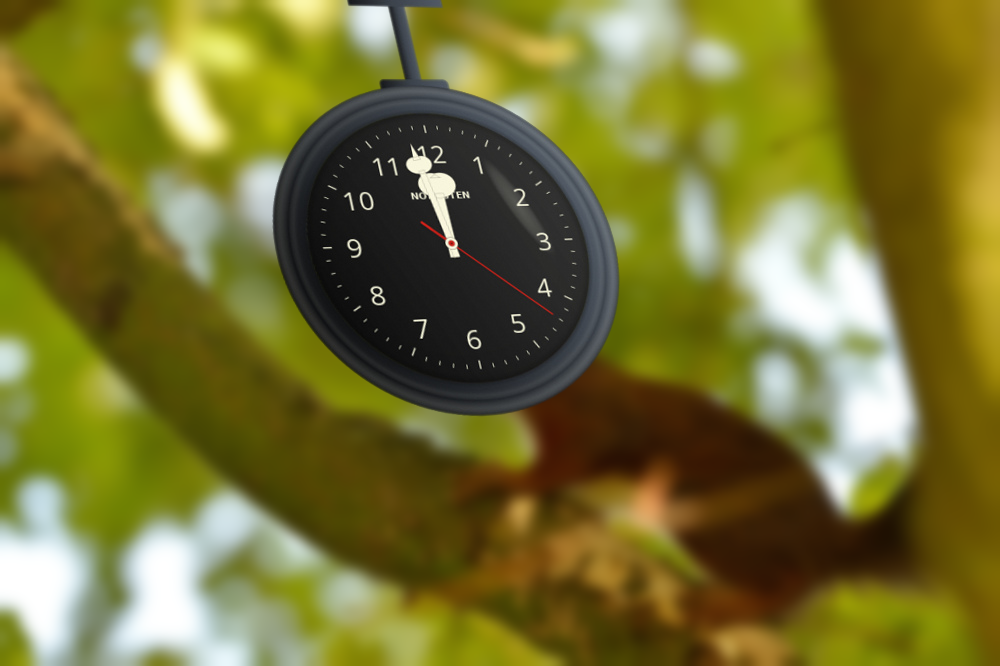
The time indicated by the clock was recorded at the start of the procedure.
11:58:22
